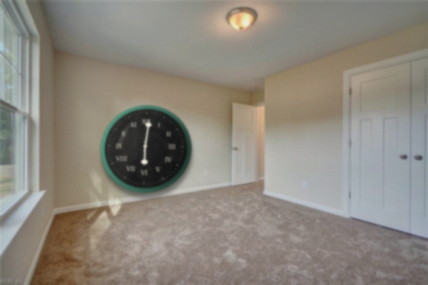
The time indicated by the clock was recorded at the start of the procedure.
6:01
